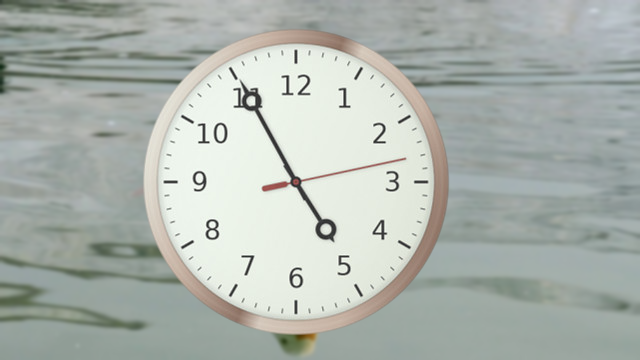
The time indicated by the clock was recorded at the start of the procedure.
4:55:13
